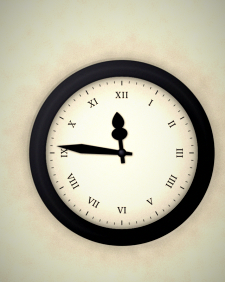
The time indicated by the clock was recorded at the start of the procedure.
11:46
